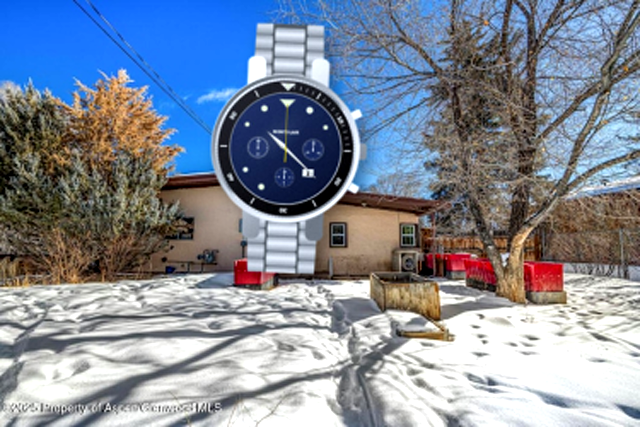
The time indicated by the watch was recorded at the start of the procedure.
10:22
